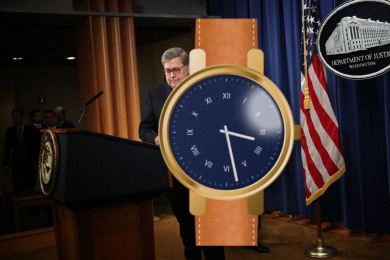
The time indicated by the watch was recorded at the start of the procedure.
3:28
